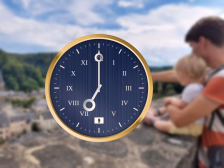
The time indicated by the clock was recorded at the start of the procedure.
7:00
